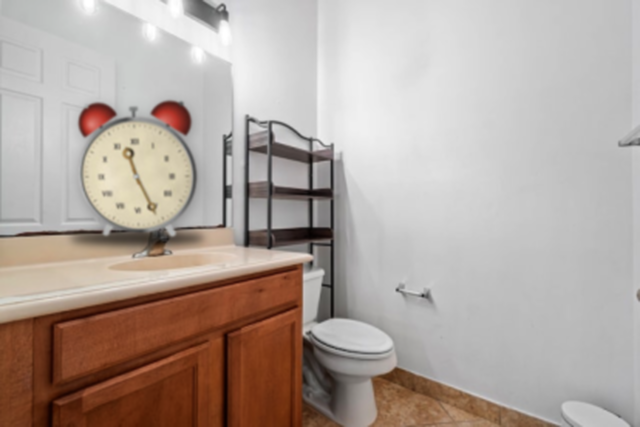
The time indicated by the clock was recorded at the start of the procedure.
11:26
